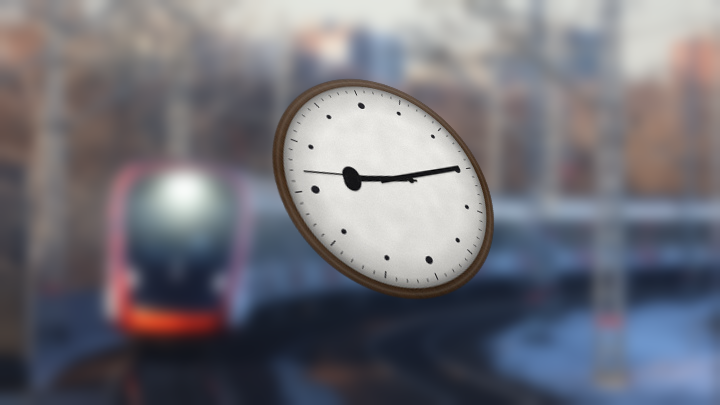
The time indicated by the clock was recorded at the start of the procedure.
9:14:47
